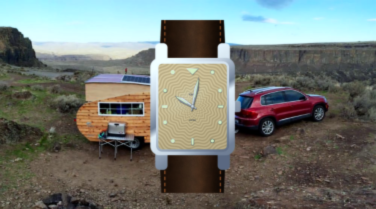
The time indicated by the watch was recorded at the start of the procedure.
10:02
